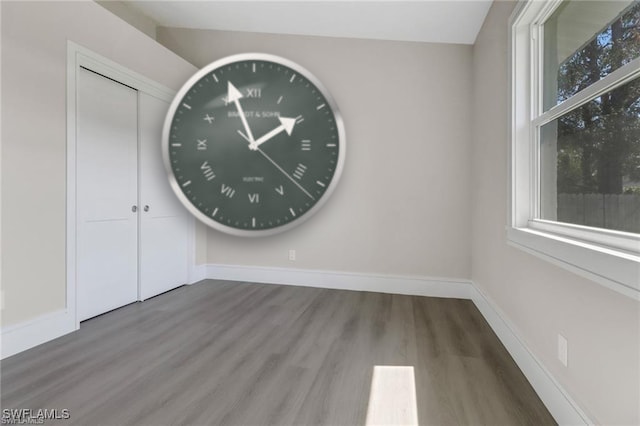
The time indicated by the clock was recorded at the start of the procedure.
1:56:22
